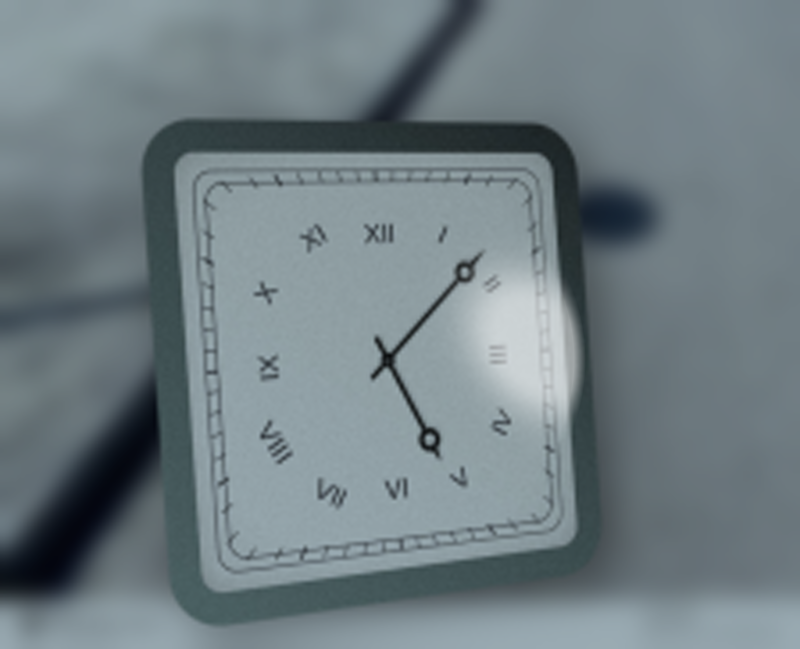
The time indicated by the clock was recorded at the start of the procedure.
5:08
